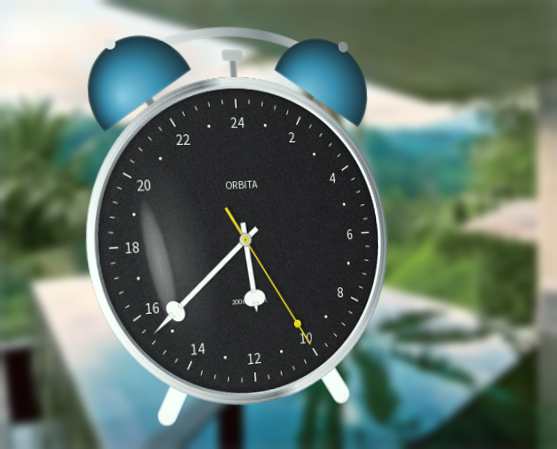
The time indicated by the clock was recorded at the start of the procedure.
11:38:25
